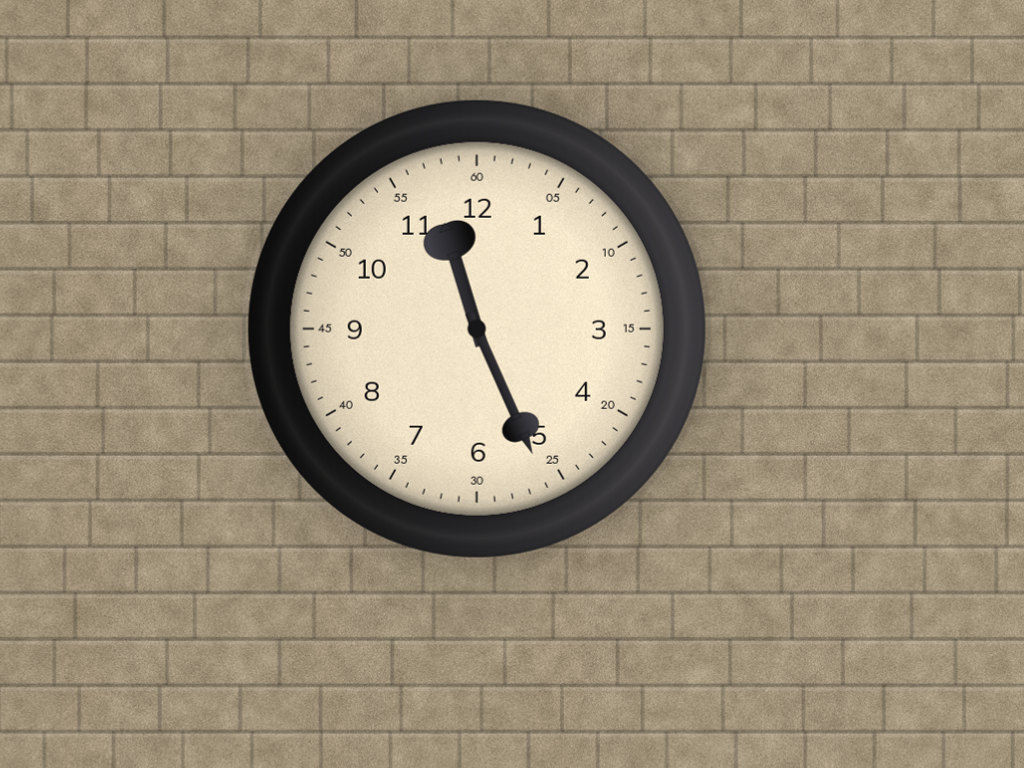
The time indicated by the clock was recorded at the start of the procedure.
11:26
